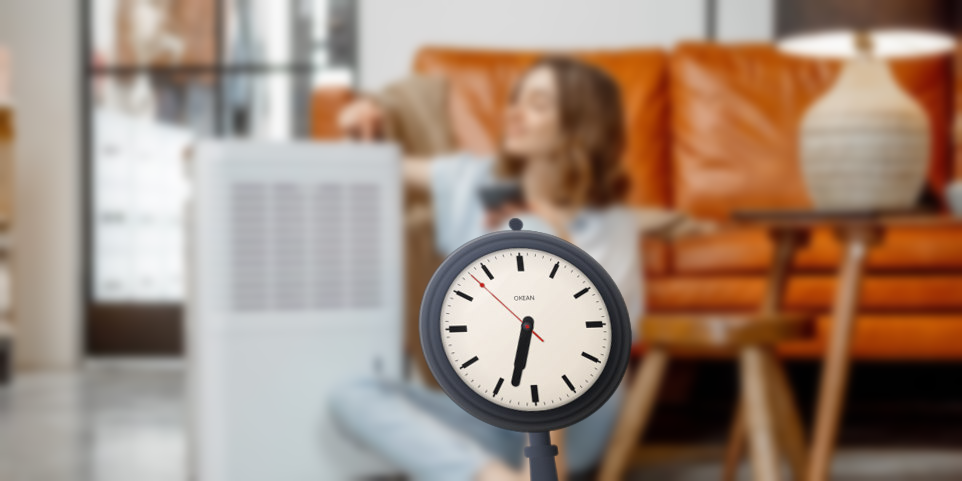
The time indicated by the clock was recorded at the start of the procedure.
6:32:53
